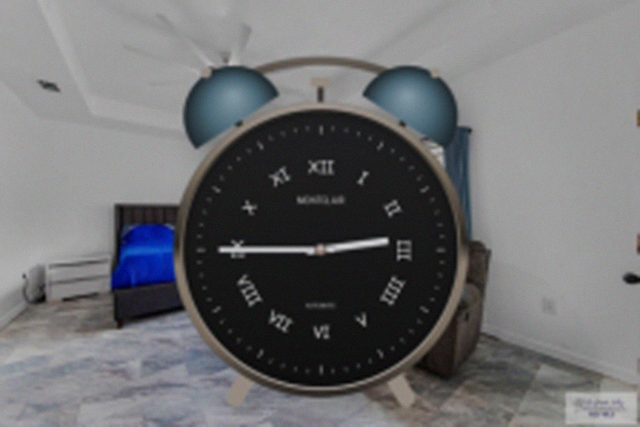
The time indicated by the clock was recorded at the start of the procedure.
2:45
